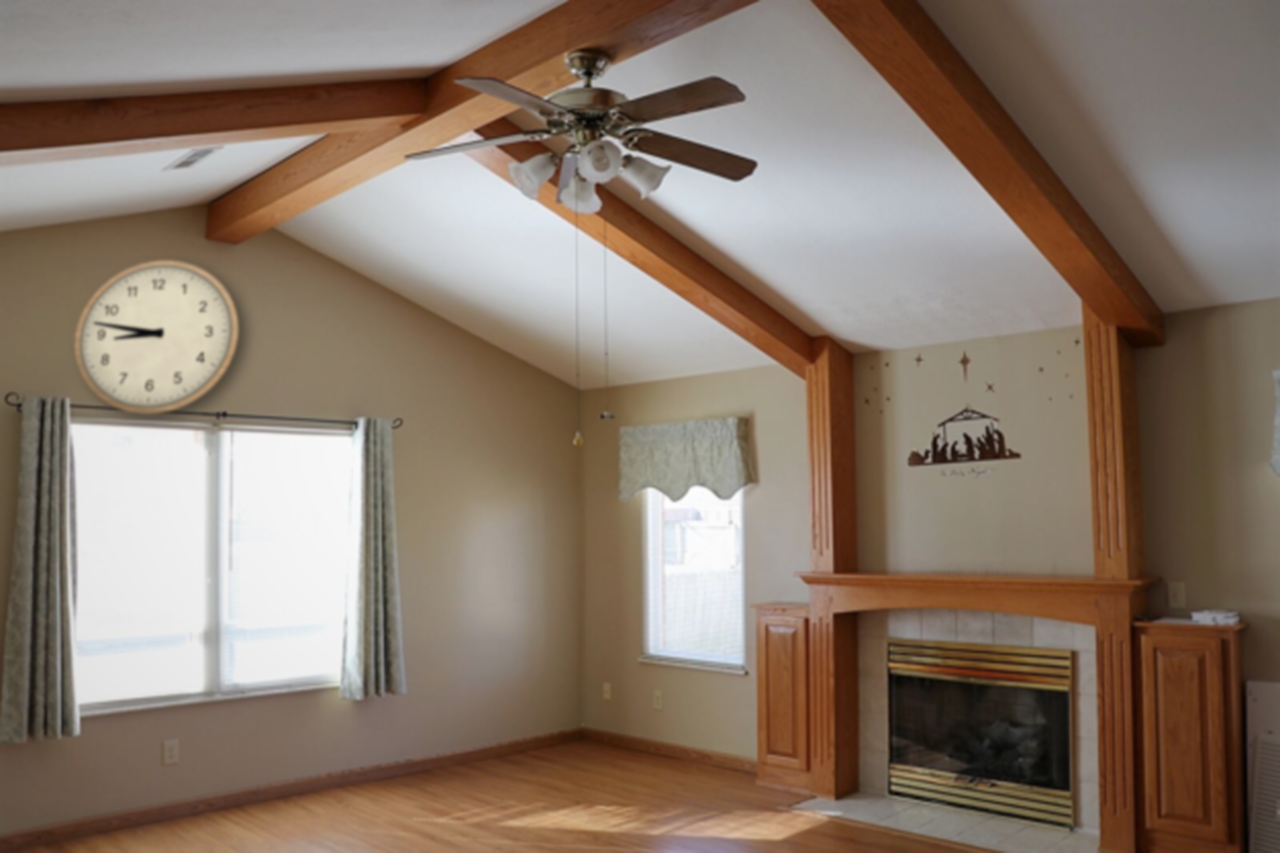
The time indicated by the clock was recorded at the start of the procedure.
8:47
